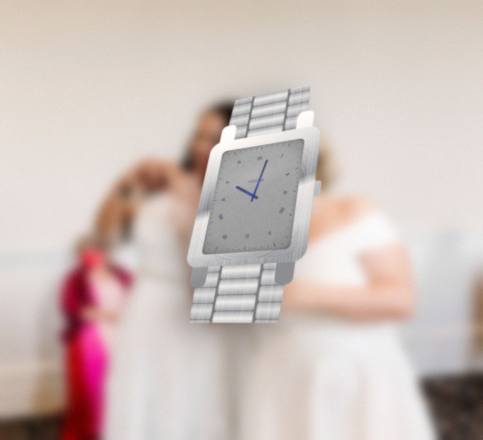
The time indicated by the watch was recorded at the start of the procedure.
10:02
